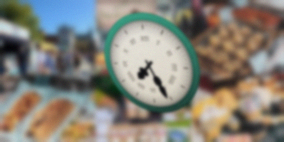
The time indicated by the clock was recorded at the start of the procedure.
7:26
